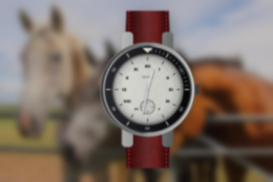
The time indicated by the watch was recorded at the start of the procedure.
12:32
